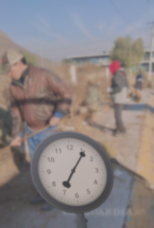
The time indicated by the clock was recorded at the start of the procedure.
7:06
